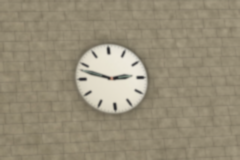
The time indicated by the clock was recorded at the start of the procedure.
2:48
